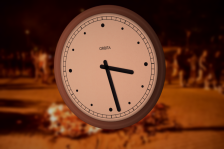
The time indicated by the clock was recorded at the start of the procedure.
3:28
